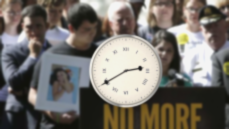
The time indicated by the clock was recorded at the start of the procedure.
2:40
